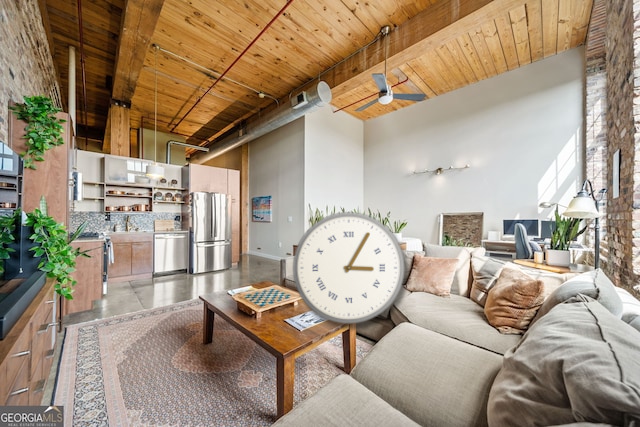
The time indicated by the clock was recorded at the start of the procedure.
3:05
